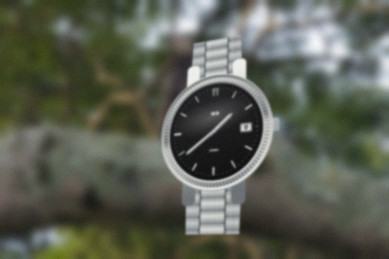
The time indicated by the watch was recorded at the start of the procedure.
1:39
